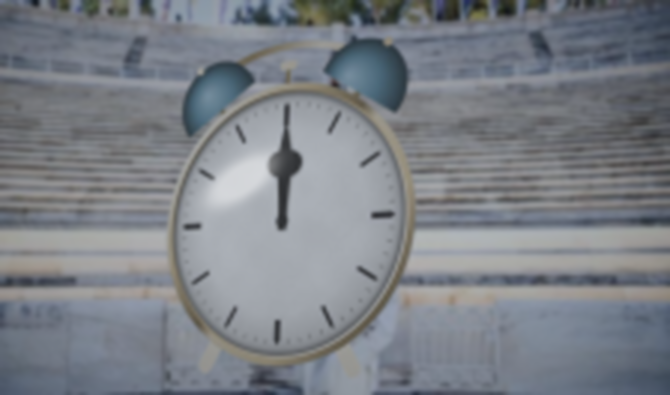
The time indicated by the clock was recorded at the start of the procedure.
12:00
